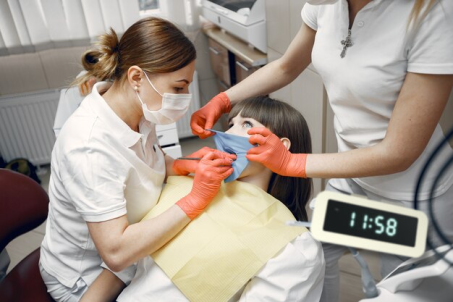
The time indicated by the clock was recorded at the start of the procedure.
11:58
